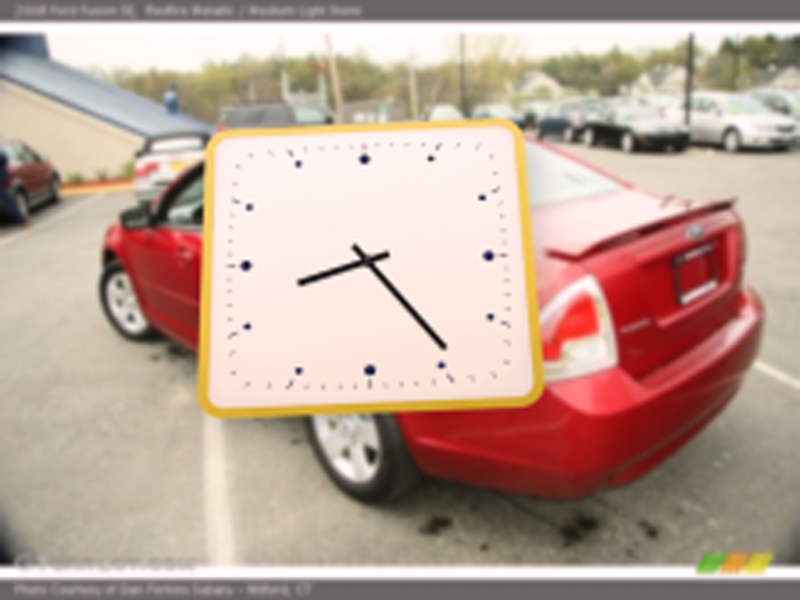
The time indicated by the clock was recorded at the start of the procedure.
8:24
